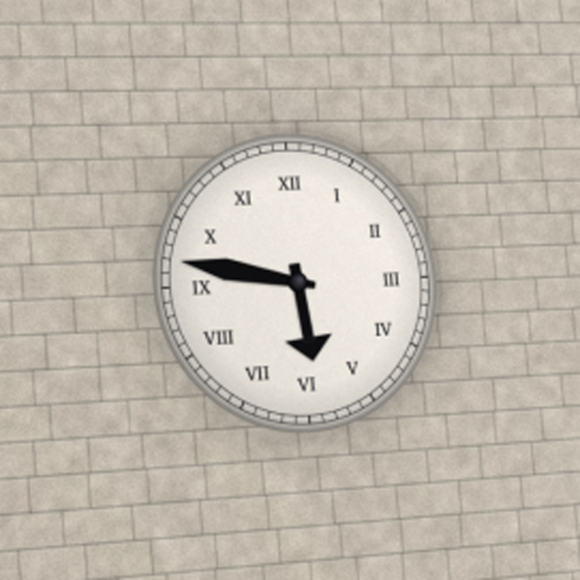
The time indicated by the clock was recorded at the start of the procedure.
5:47
